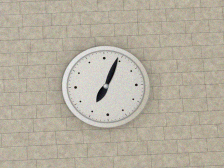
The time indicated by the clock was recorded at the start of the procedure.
7:04
